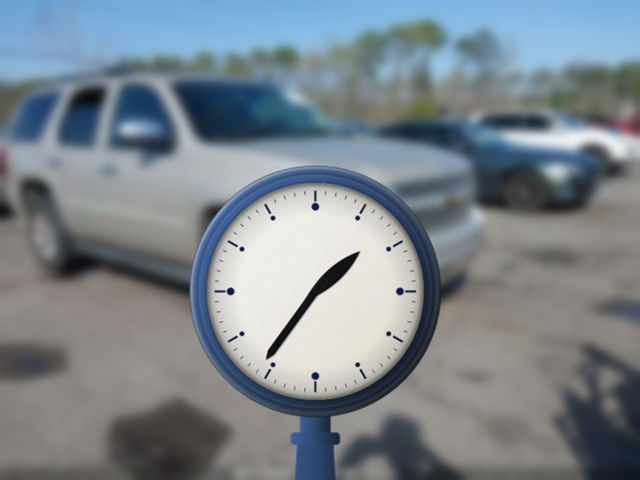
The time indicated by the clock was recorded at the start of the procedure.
1:36
